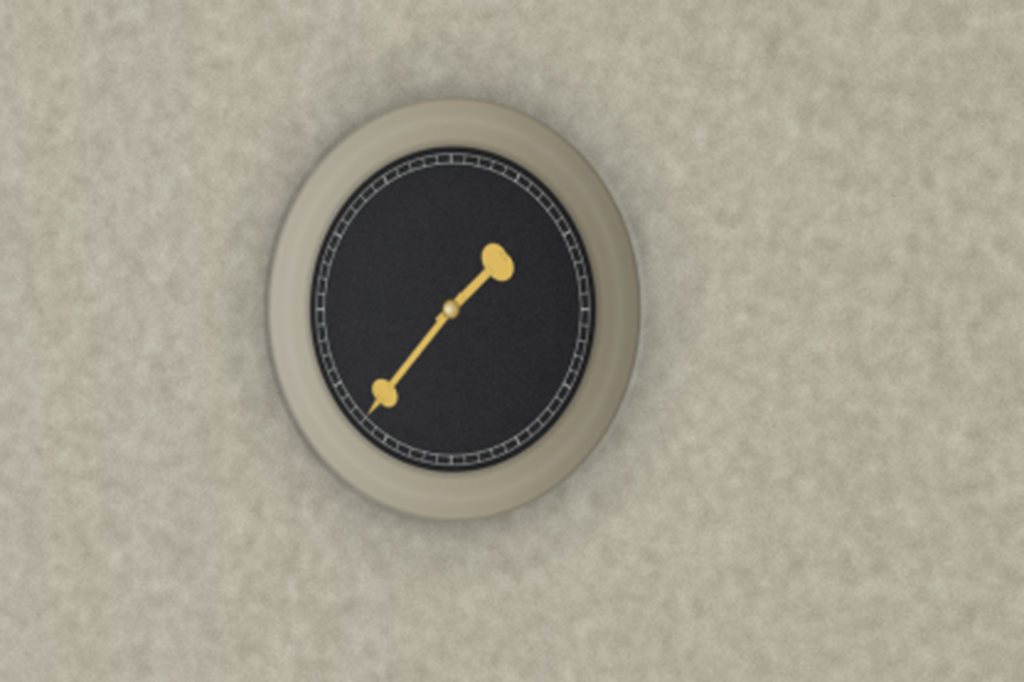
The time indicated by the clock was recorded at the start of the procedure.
1:37
